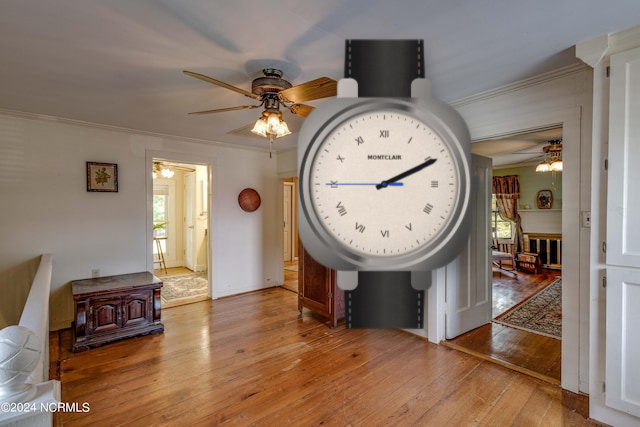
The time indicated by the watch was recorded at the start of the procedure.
2:10:45
